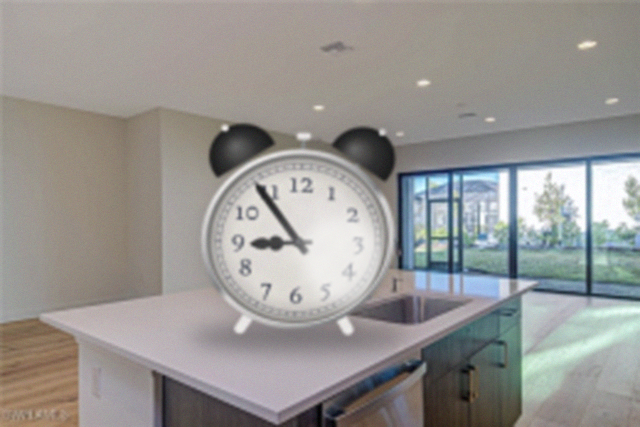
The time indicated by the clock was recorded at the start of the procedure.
8:54
